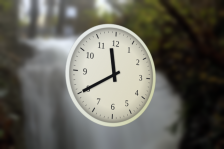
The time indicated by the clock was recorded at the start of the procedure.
11:40
